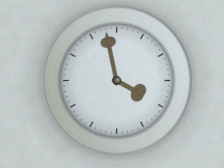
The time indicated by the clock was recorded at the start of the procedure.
3:58
